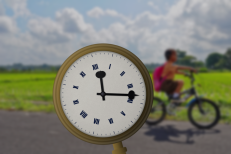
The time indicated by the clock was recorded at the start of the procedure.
12:18
